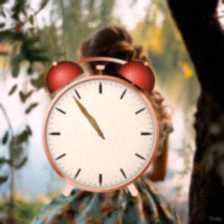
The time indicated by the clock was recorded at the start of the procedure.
10:54
